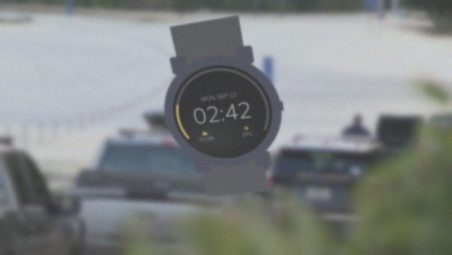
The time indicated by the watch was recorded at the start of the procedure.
2:42
